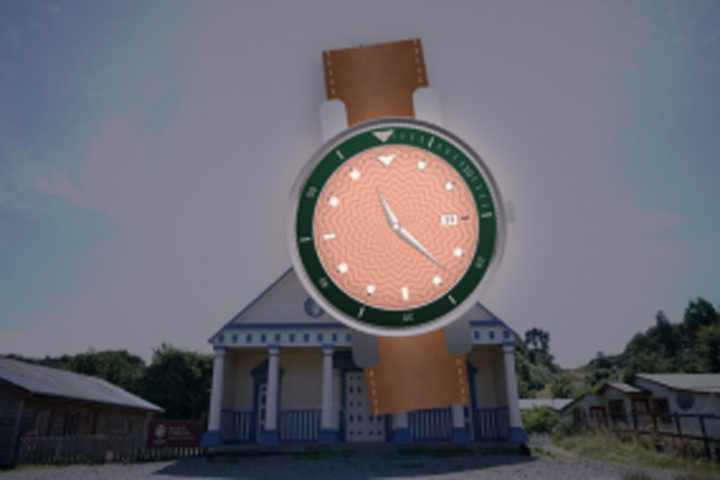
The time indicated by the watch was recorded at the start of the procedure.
11:23
